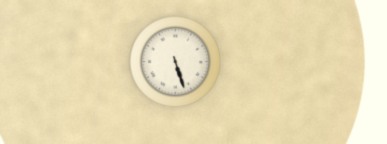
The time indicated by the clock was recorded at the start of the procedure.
5:27
